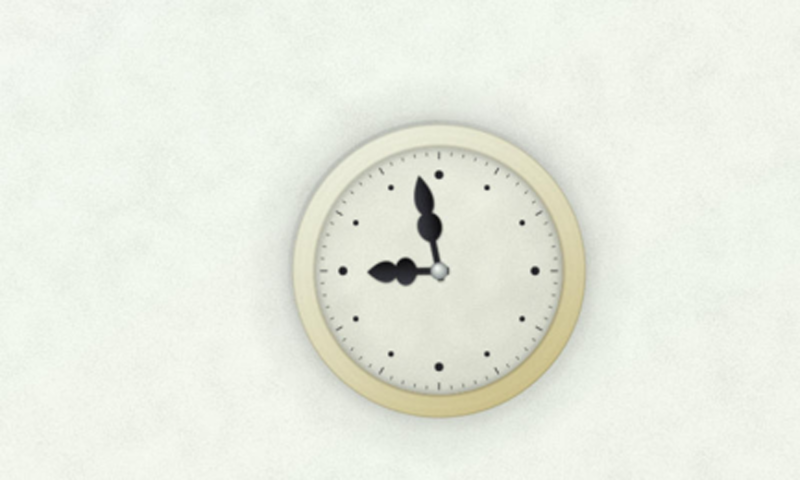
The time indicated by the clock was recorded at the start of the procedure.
8:58
